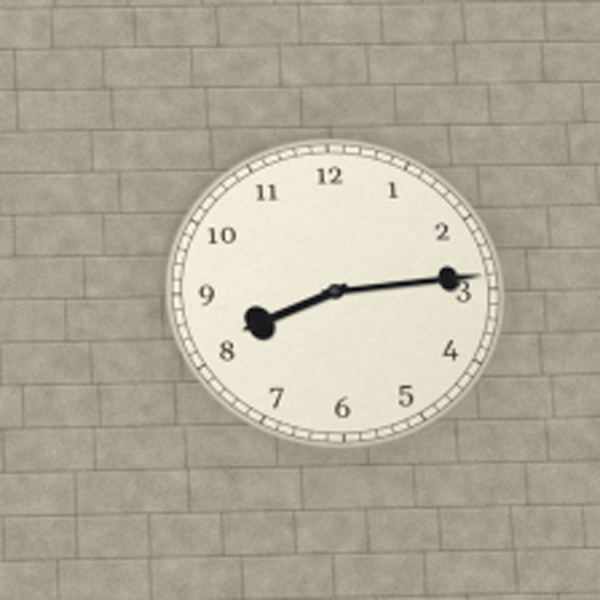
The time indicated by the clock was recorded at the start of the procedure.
8:14
